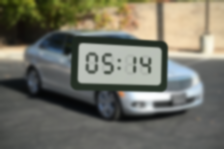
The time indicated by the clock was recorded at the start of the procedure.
5:14
